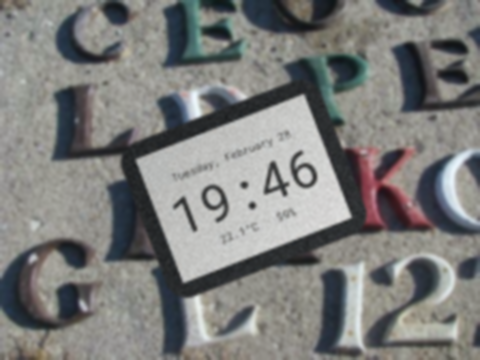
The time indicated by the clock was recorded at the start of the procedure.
19:46
